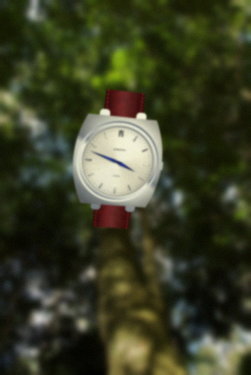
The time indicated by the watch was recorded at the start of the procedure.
3:48
